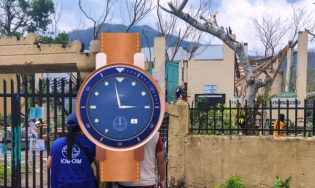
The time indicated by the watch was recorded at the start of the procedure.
2:58
